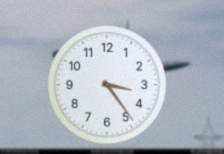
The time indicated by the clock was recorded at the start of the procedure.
3:24
